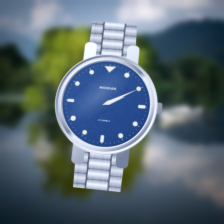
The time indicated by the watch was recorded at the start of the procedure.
2:10
